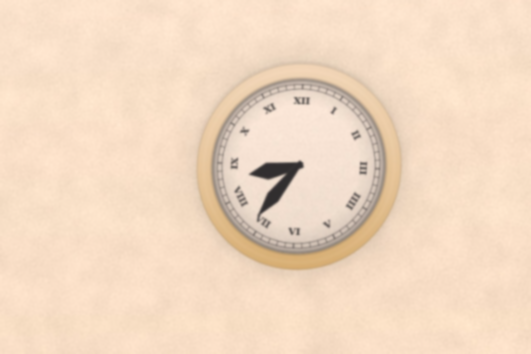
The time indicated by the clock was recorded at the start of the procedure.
8:36
